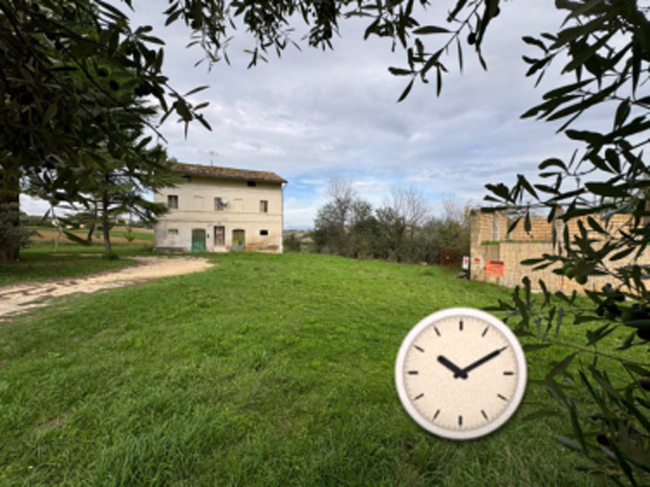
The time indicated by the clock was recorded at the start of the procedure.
10:10
